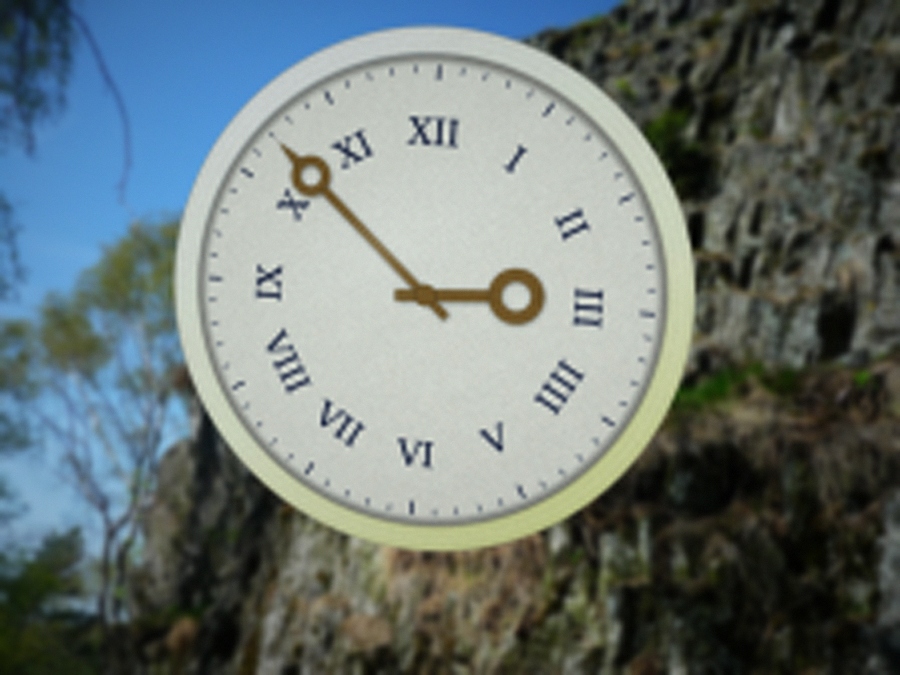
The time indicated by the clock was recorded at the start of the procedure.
2:52
